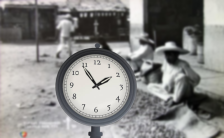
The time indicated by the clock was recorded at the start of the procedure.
1:54
